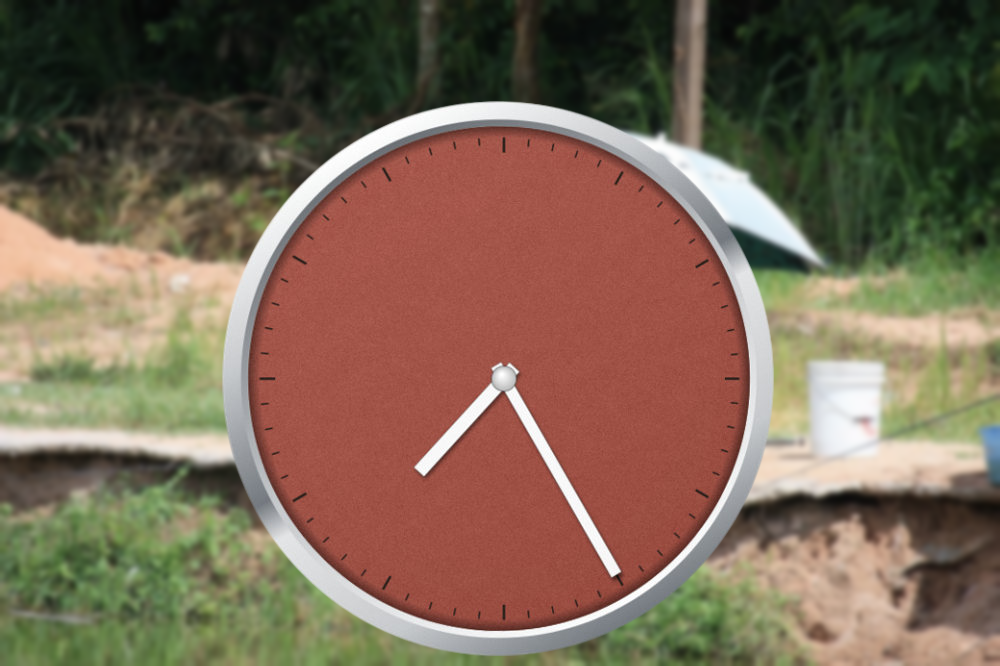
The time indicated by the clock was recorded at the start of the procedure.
7:25
